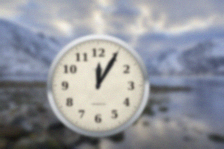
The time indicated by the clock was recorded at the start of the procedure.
12:05
